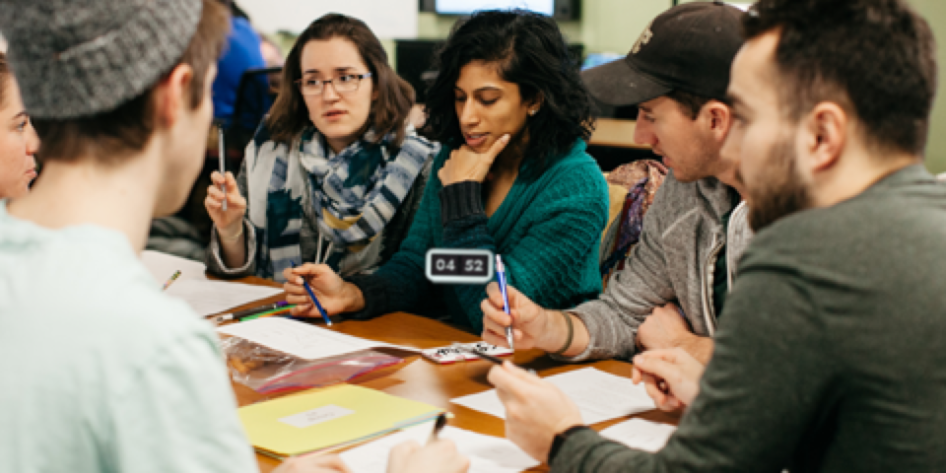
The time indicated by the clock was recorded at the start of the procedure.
4:52
